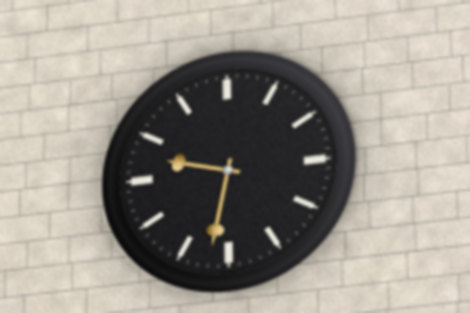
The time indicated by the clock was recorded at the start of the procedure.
9:32
